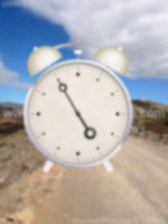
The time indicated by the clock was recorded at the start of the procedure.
4:55
